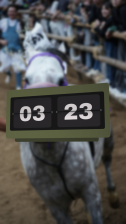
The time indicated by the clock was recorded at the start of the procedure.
3:23
